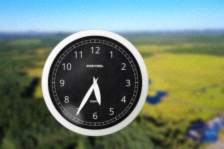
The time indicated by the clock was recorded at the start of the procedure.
5:35
